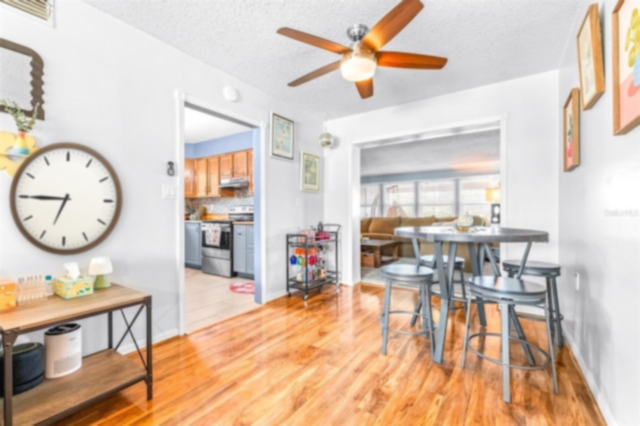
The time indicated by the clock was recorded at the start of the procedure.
6:45
